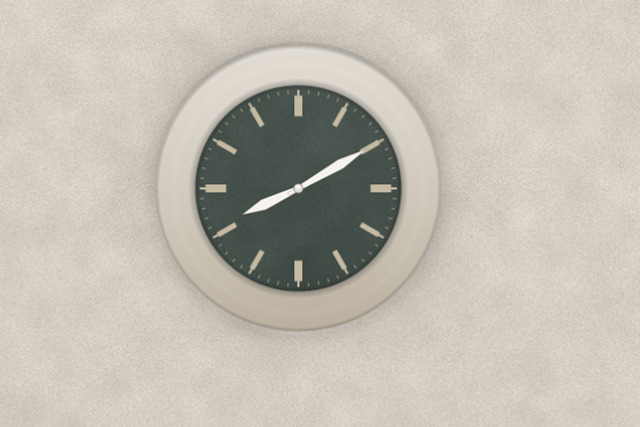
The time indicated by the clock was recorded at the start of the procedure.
8:10
